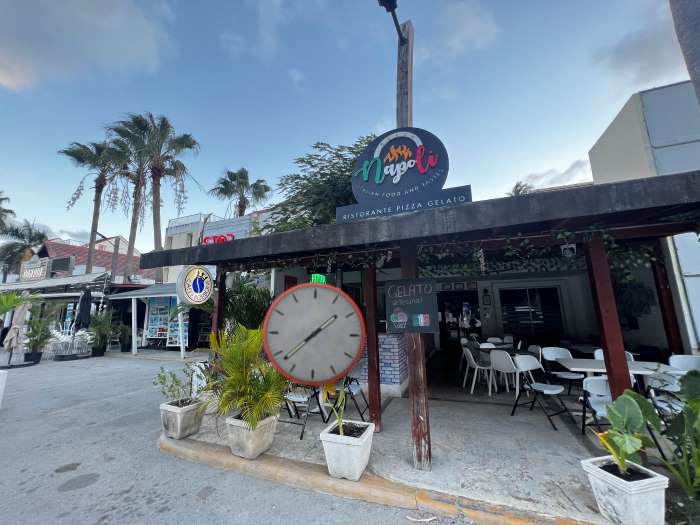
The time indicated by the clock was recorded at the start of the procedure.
1:38
